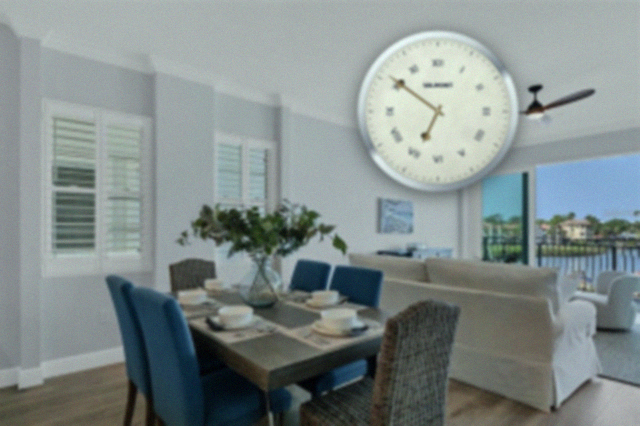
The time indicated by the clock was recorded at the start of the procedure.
6:51
